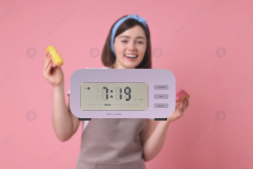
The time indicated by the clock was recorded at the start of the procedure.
7:19
